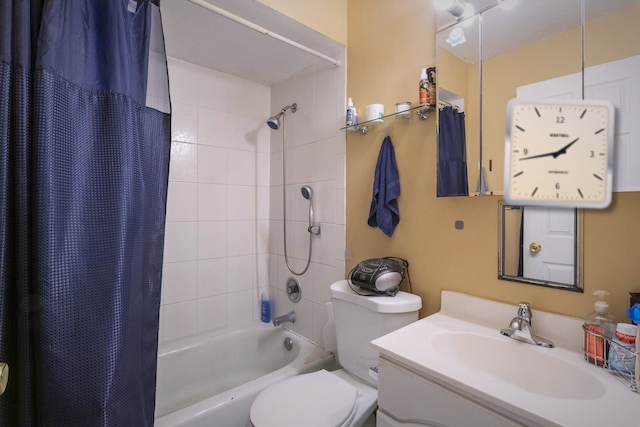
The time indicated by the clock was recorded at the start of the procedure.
1:43
